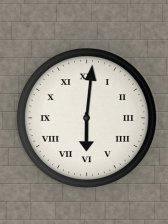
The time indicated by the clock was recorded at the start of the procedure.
6:01
